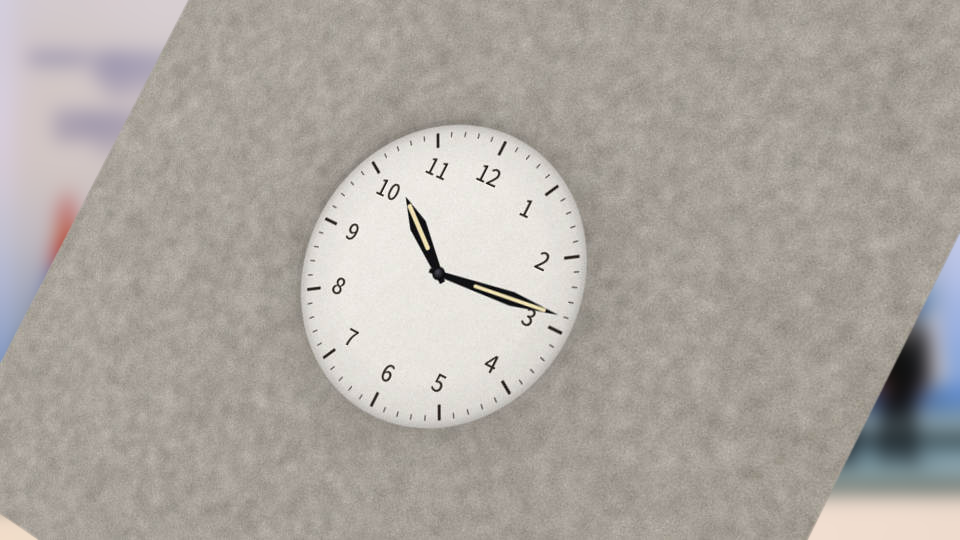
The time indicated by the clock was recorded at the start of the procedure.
10:14
